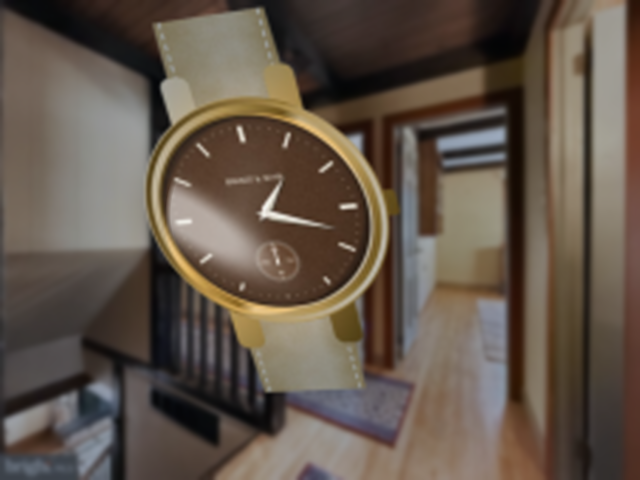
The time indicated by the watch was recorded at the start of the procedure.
1:18
